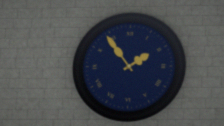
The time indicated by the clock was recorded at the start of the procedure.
1:54
